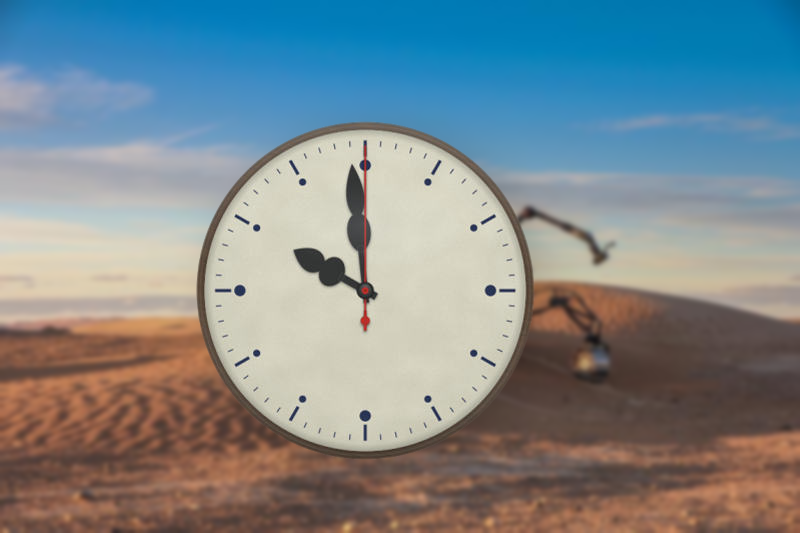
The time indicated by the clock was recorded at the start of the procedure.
9:59:00
